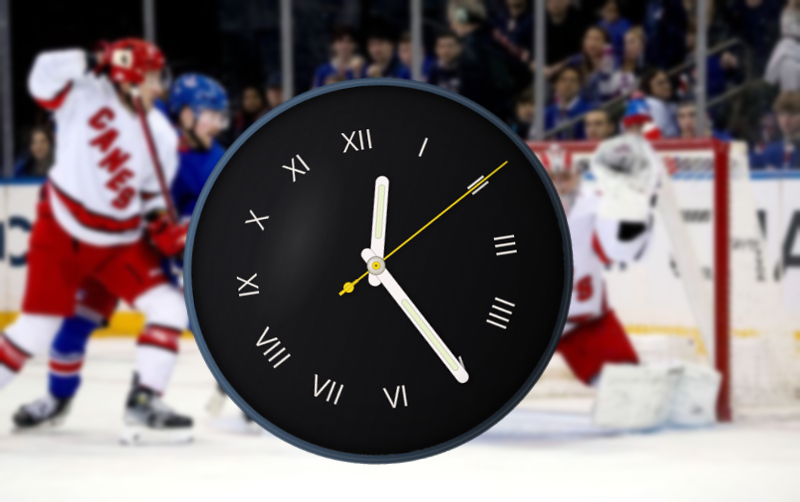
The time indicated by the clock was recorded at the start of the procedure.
12:25:10
